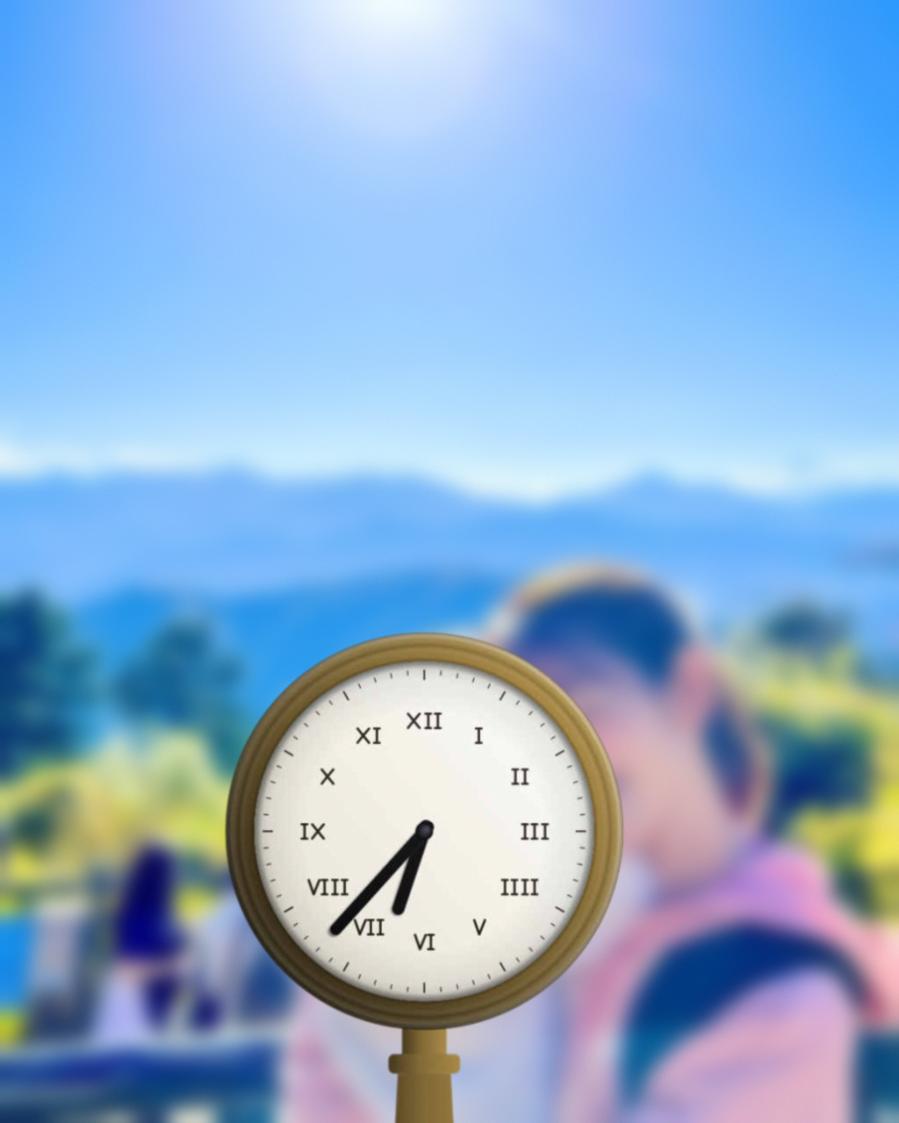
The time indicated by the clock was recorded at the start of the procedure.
6:37
